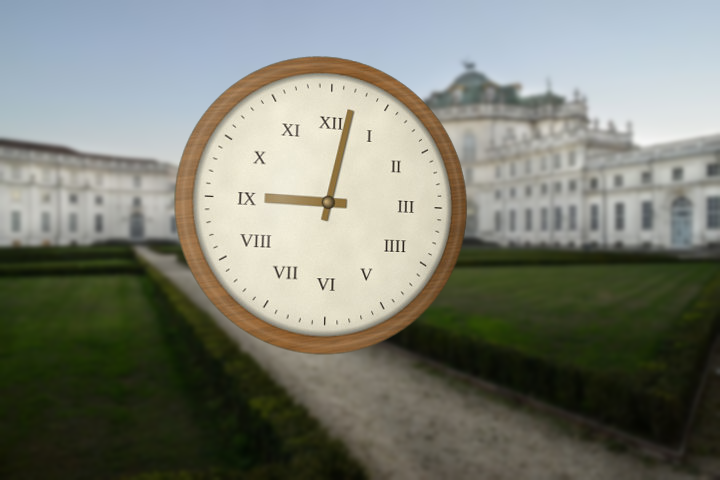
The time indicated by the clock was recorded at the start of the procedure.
9:02
